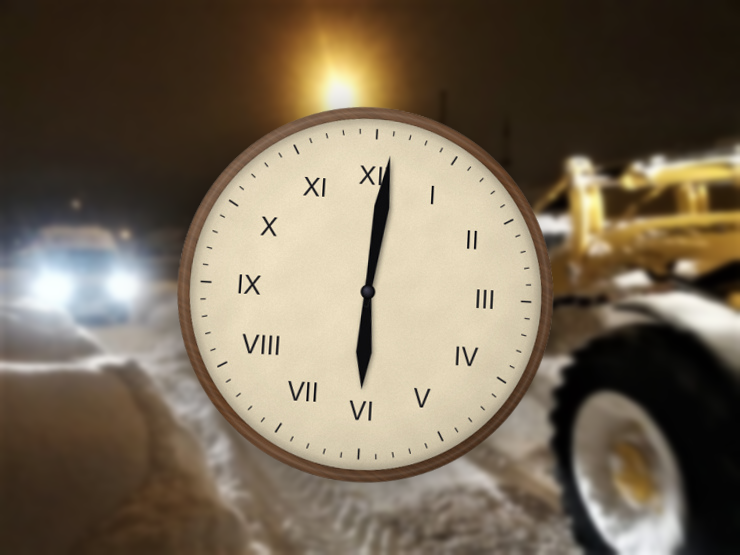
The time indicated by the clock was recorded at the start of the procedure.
6:01
